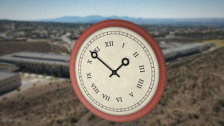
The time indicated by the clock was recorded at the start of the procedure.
1:53
